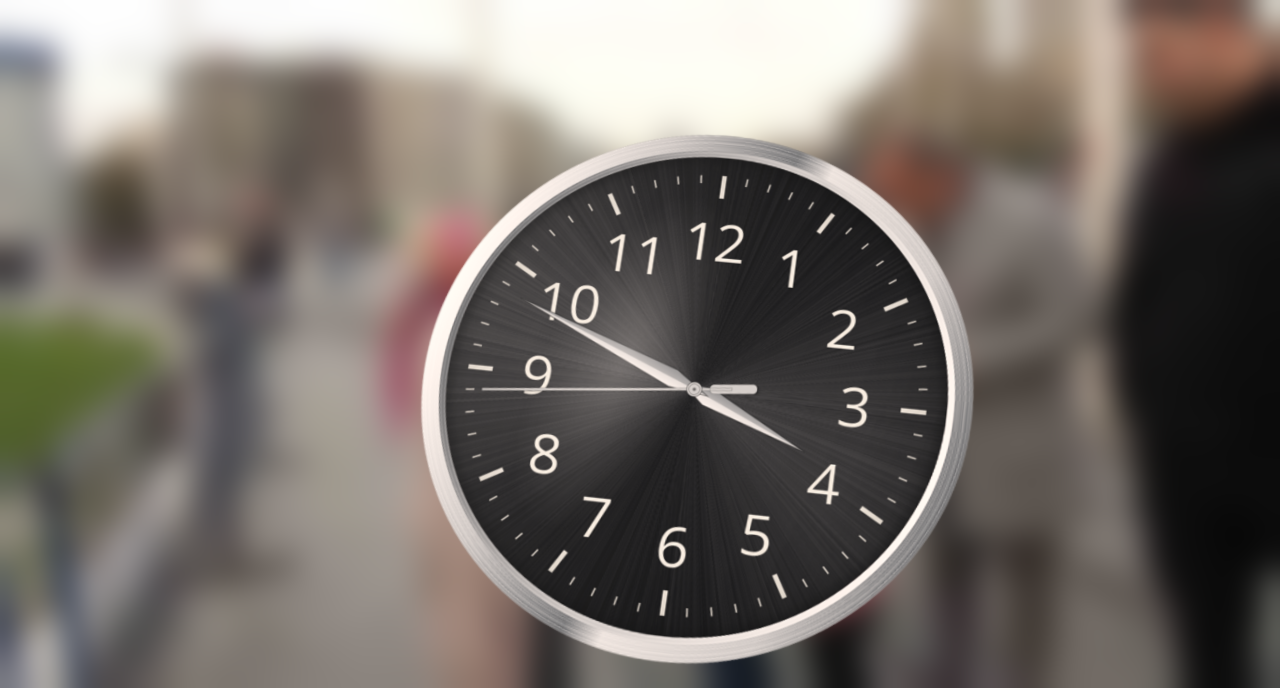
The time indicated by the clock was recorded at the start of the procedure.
3:48:44
